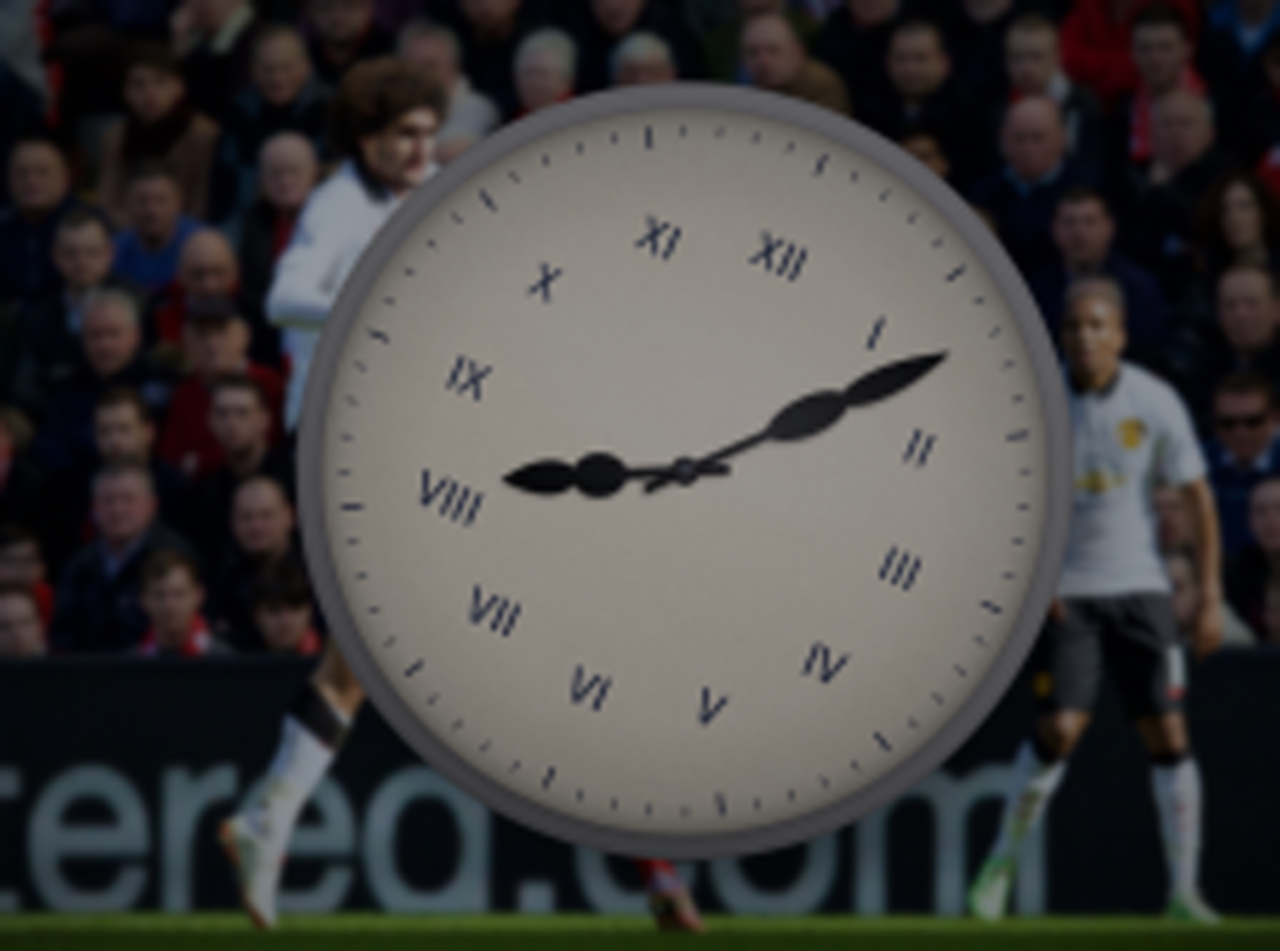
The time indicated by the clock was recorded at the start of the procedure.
8:07
